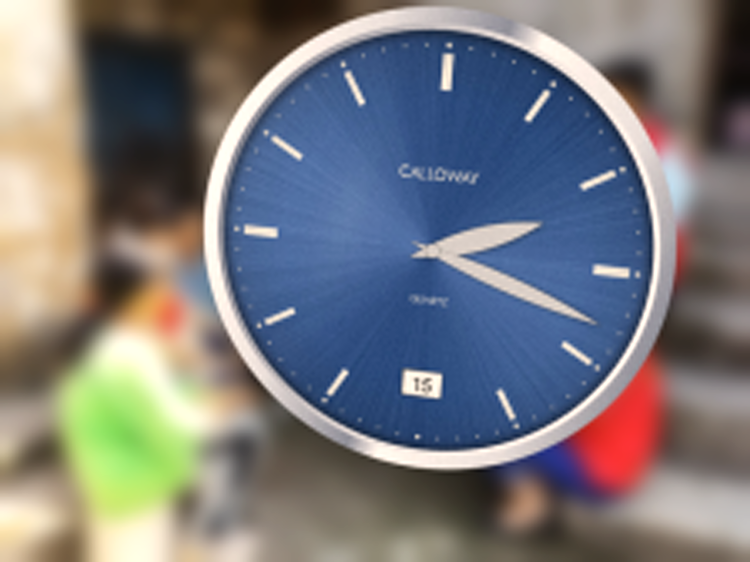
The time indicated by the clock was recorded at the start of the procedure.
2:18
